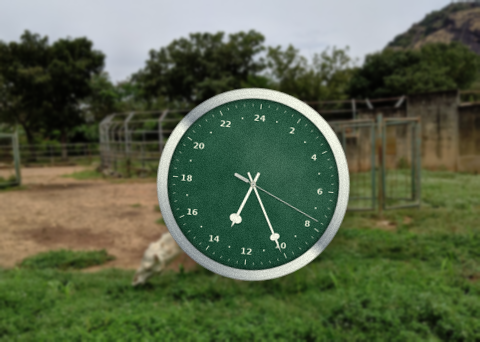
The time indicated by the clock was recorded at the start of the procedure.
13:25:19
